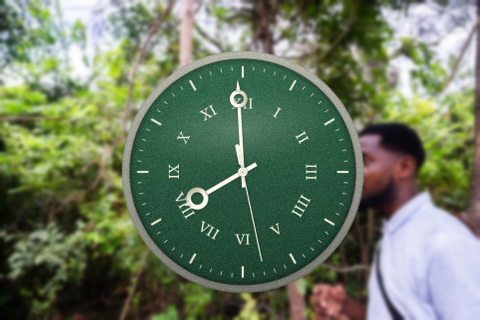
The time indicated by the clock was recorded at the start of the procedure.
7:59:28
